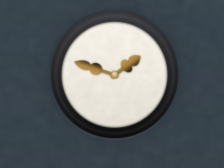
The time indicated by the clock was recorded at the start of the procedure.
1:48
